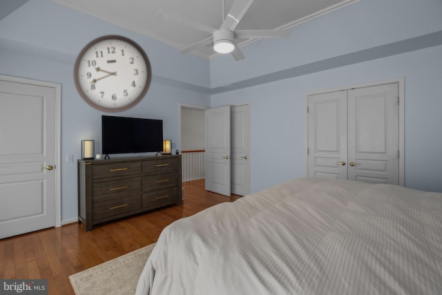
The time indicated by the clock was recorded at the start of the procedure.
9:42
